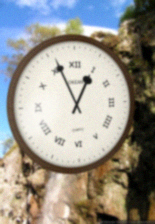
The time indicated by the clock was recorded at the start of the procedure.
12:56
